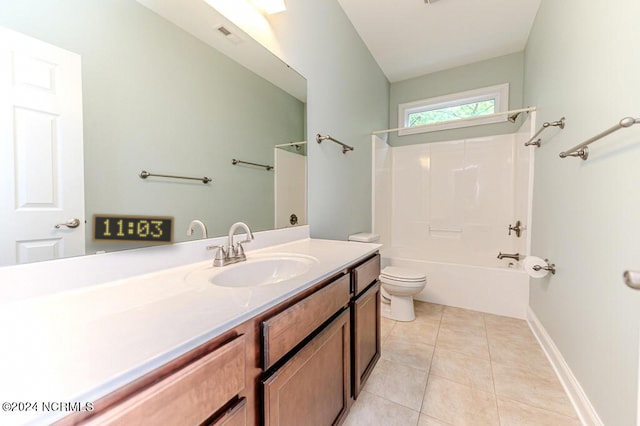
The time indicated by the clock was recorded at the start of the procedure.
11:03
